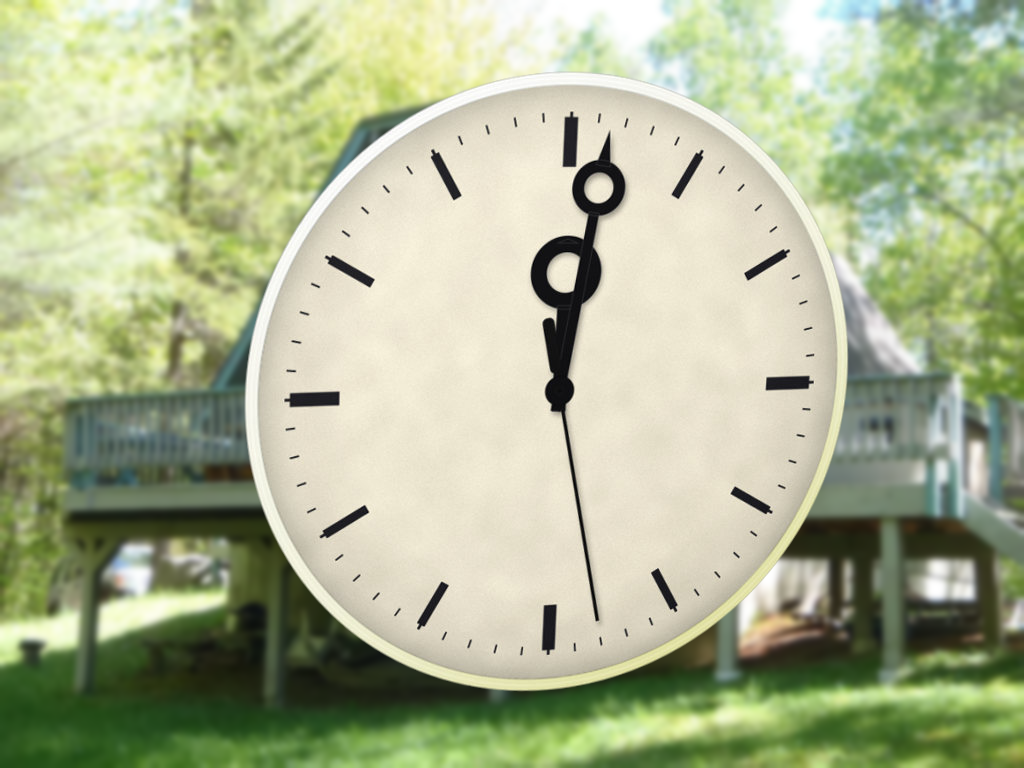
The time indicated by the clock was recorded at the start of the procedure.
12:01:28
